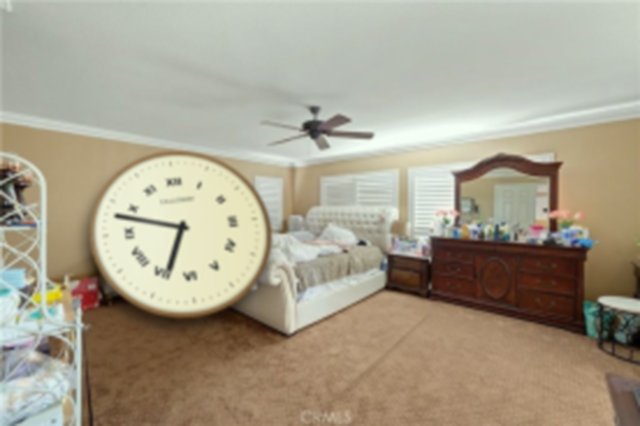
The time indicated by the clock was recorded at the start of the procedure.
6:48
